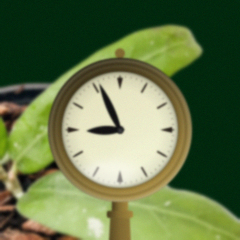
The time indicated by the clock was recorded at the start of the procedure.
8:56
